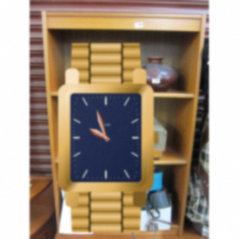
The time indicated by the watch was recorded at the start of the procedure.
9:57
